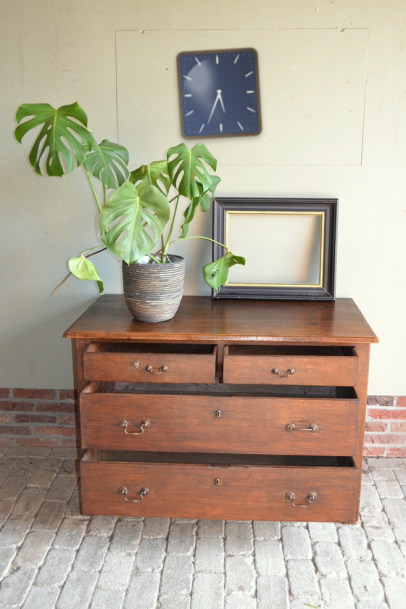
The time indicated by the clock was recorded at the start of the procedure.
5:34
